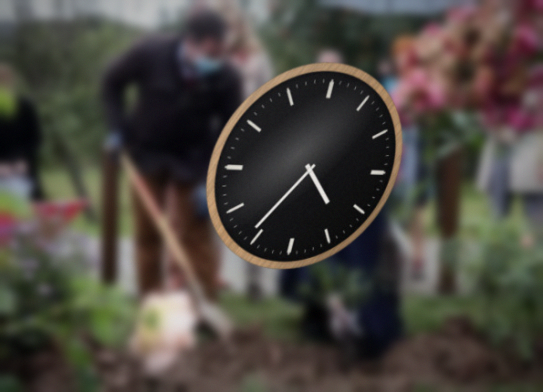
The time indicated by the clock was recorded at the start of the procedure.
4:36
